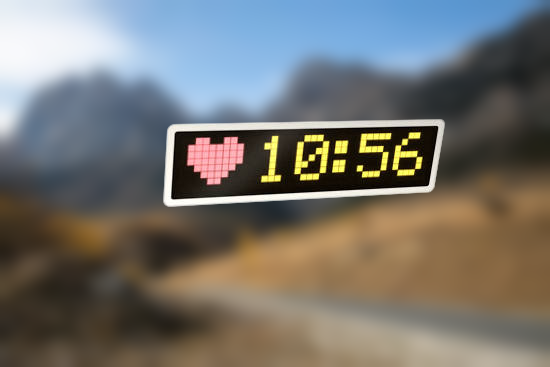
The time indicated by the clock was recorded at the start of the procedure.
10:56
